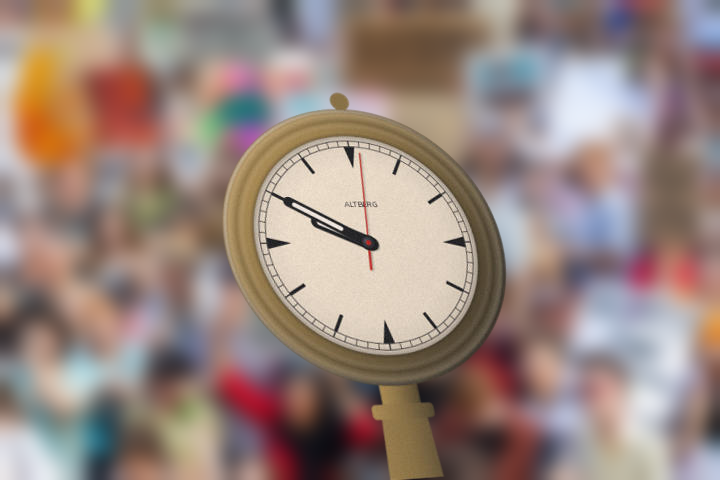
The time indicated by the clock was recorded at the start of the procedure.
9:50:01
